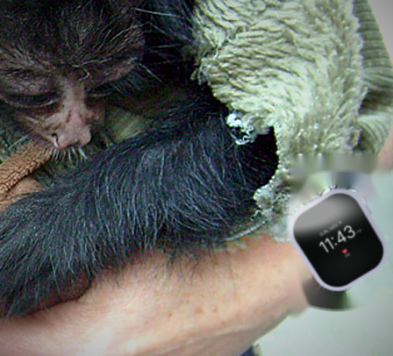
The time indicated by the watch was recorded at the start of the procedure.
11:43
